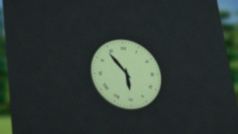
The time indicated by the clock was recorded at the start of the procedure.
5:54
